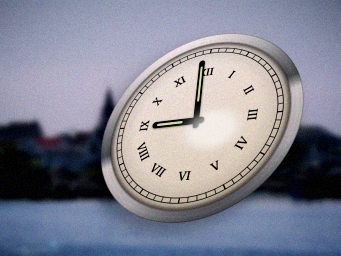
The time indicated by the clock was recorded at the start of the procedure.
8:59
